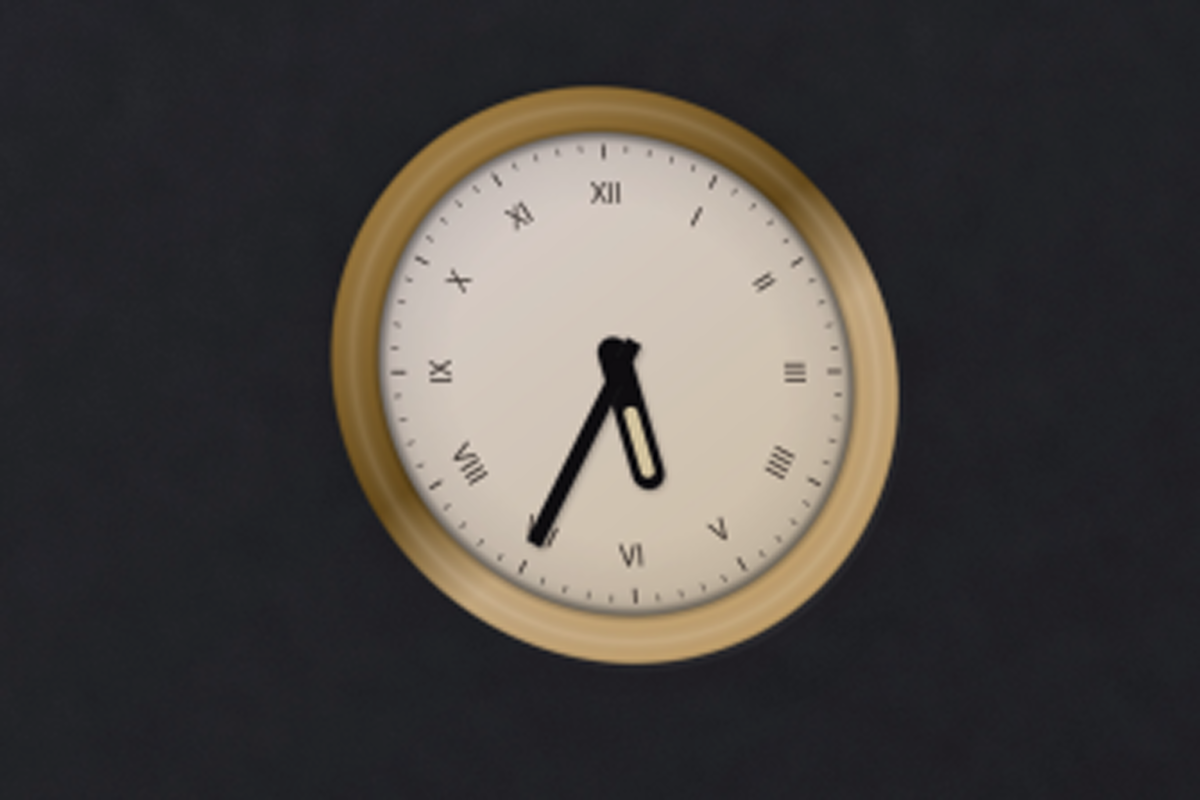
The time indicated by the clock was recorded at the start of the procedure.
5:35
